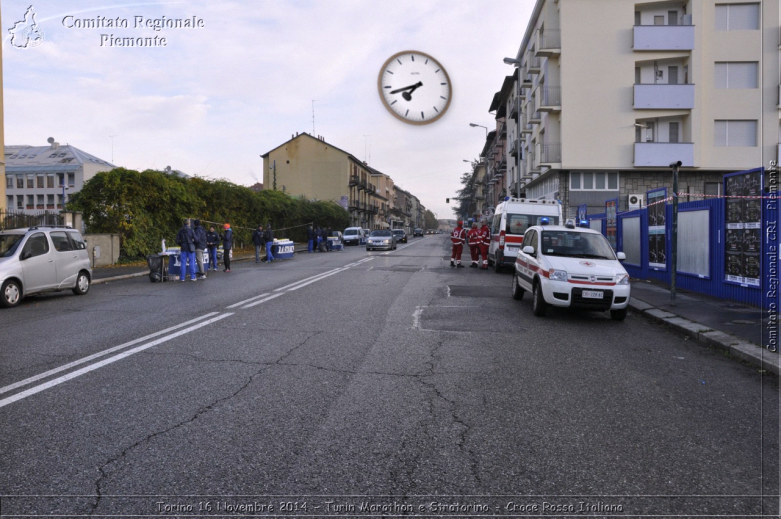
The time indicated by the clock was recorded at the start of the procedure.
7:43
